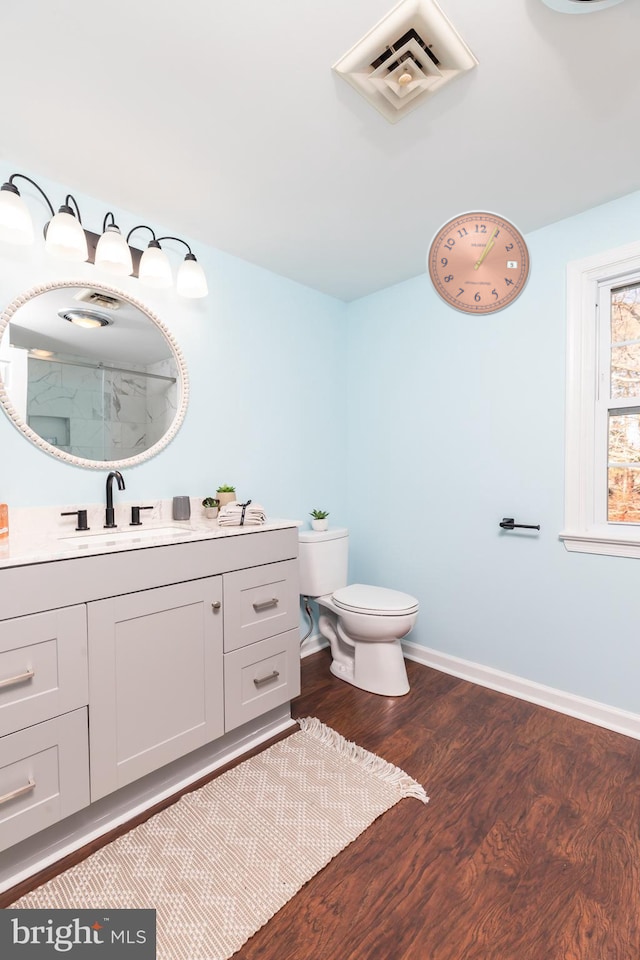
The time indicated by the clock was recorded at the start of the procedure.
1:04
